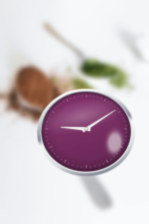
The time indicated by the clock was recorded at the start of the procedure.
9:09
